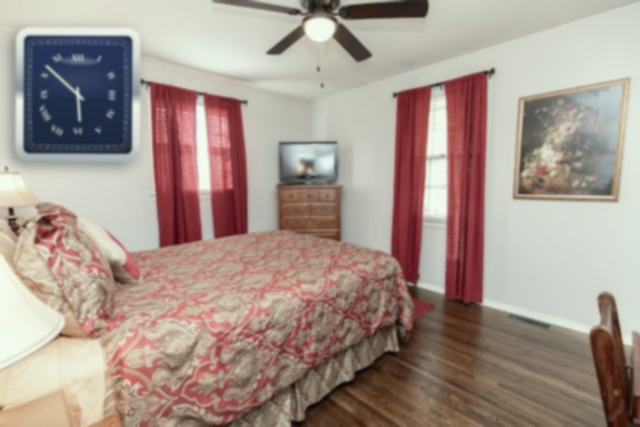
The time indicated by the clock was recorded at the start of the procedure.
5:52
